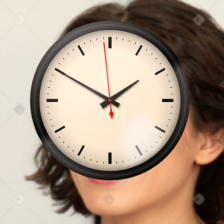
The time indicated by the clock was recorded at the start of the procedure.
1:49:59
